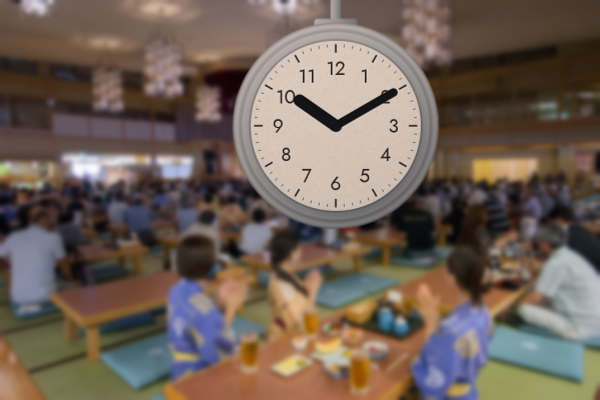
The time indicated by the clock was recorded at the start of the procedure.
10:10
